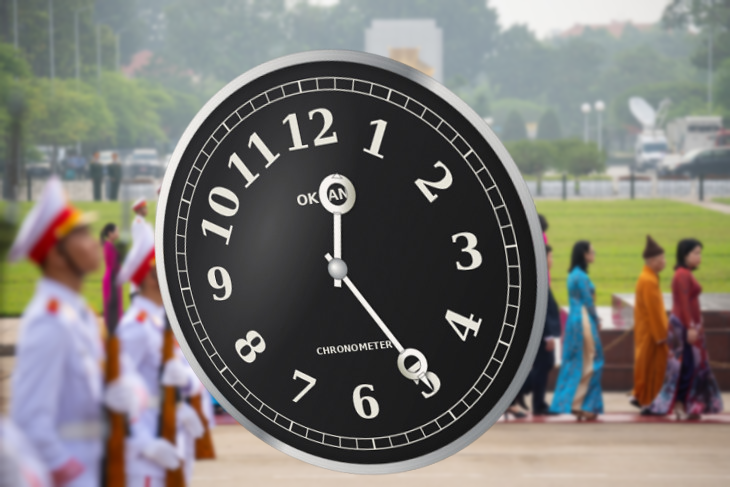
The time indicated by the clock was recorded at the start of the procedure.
12:25
